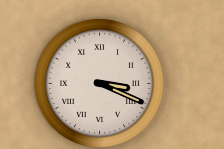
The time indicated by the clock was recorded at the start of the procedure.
3:19
